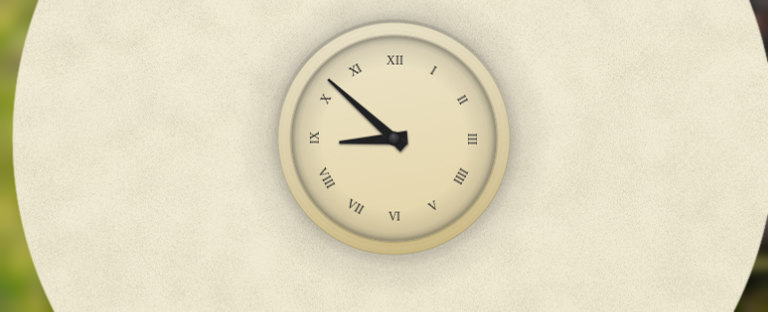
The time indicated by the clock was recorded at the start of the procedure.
8:52
